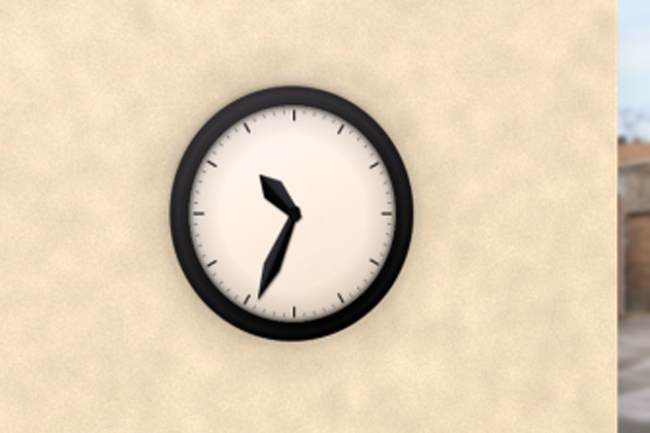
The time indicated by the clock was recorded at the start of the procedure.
10:34
